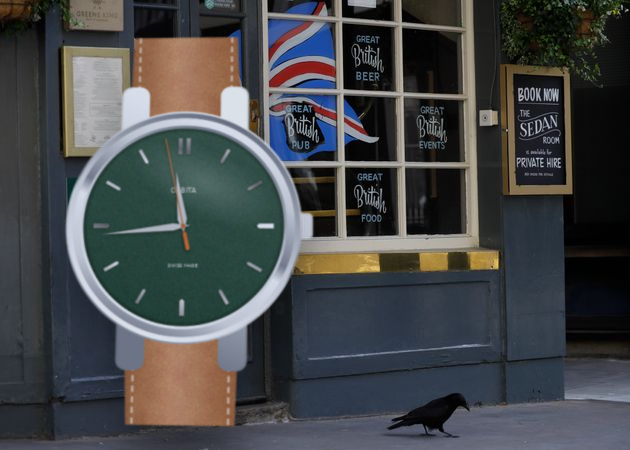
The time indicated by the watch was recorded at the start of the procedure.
11:43:58
